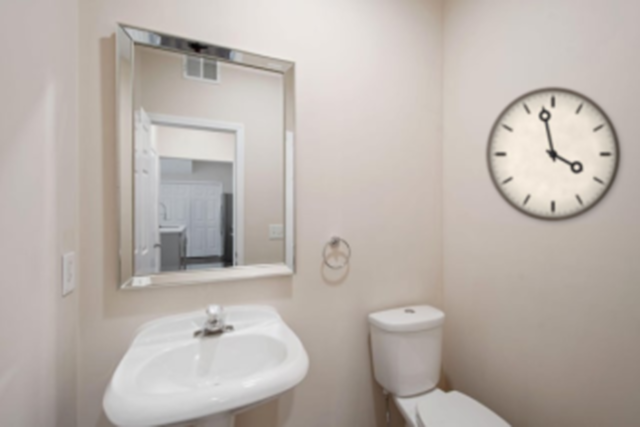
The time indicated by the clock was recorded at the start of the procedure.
3:58
